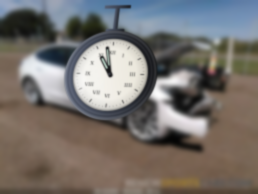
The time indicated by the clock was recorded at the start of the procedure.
10:58
